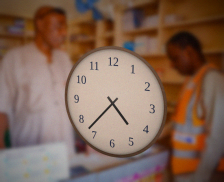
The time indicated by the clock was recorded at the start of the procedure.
4:37
